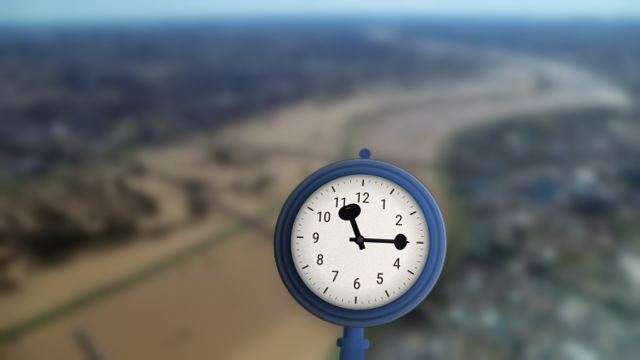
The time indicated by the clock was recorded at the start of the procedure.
11:15
